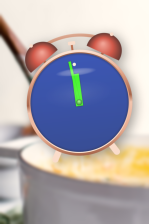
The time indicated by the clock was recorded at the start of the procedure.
11:59
